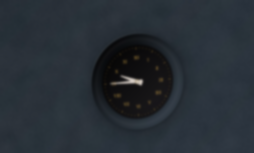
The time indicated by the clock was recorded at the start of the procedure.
9:45
